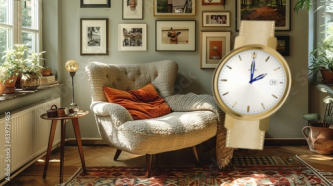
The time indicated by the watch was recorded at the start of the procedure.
2:00
